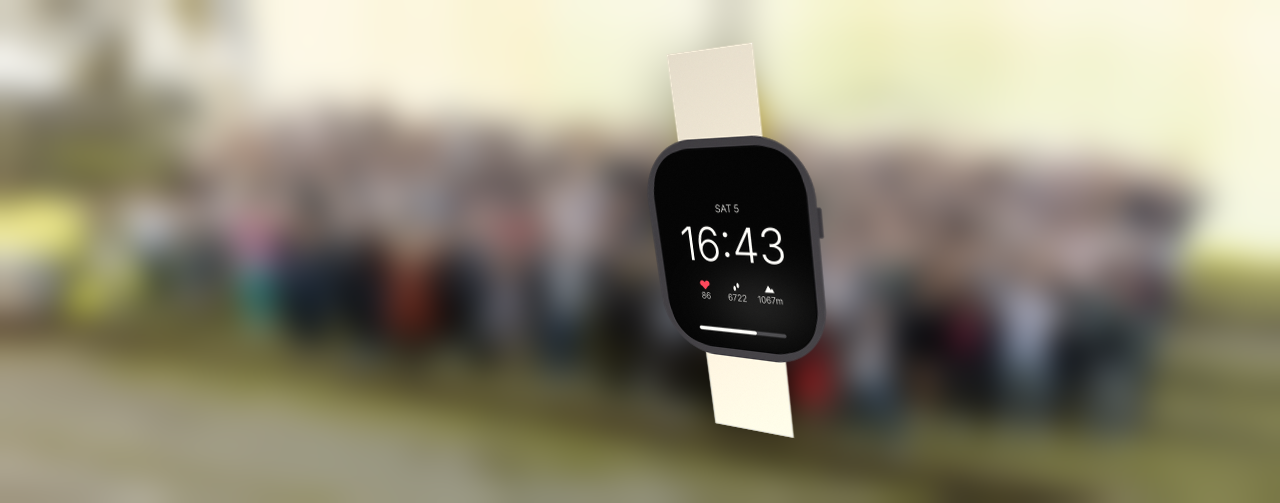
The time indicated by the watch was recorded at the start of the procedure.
16:43
